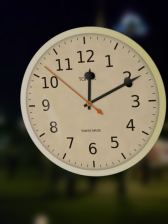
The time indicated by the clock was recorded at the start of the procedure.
12:10:52
